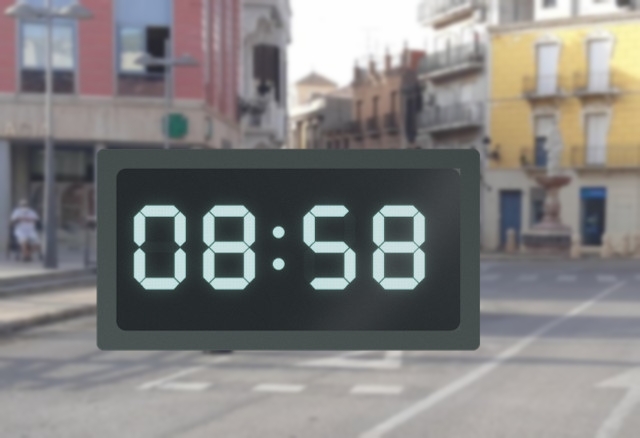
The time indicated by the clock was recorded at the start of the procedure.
8:58
